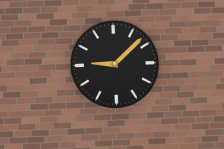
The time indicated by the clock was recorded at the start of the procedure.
9:08
